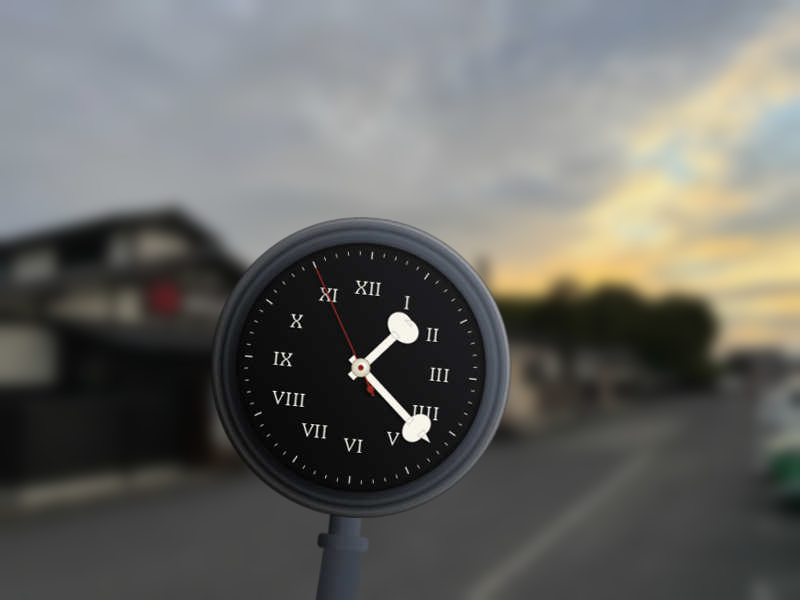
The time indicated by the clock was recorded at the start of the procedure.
1:21:55
